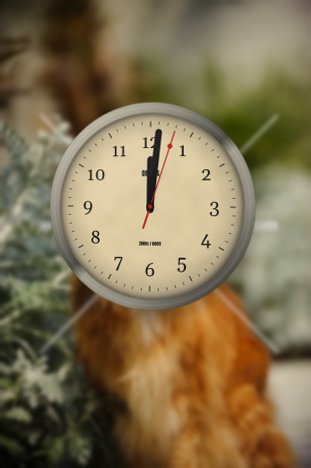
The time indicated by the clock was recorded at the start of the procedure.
12:01:03
